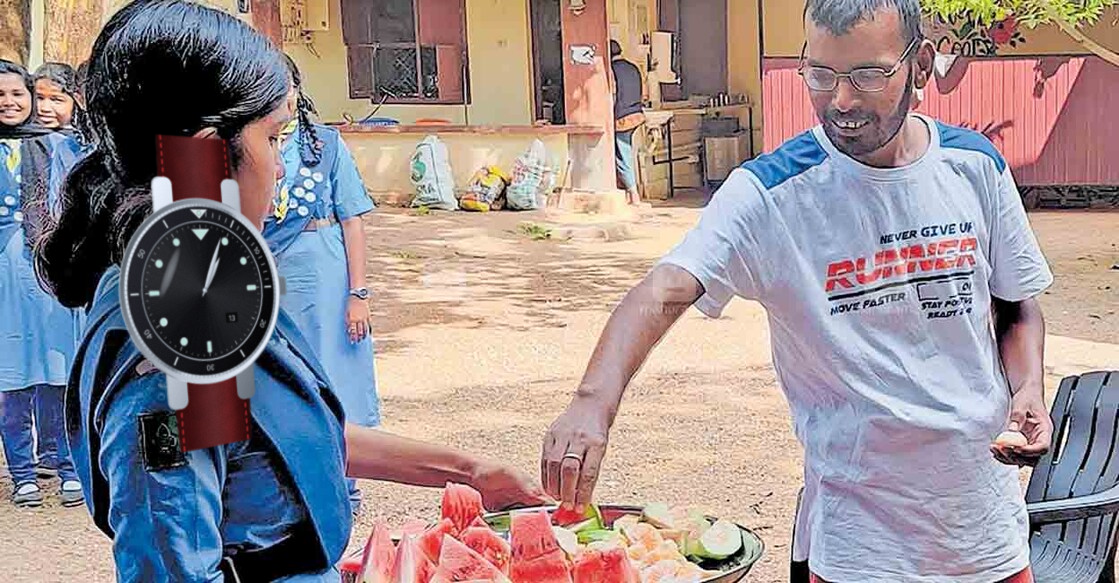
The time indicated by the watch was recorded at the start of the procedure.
1:04
